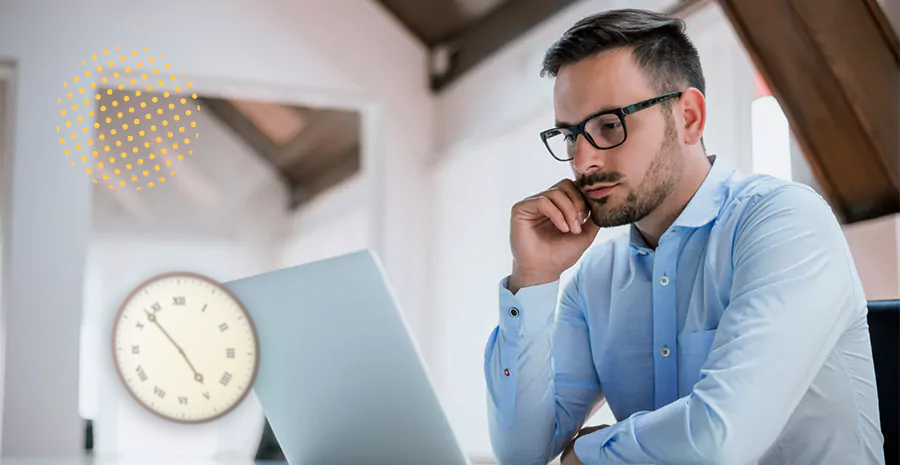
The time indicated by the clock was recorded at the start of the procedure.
4:53
